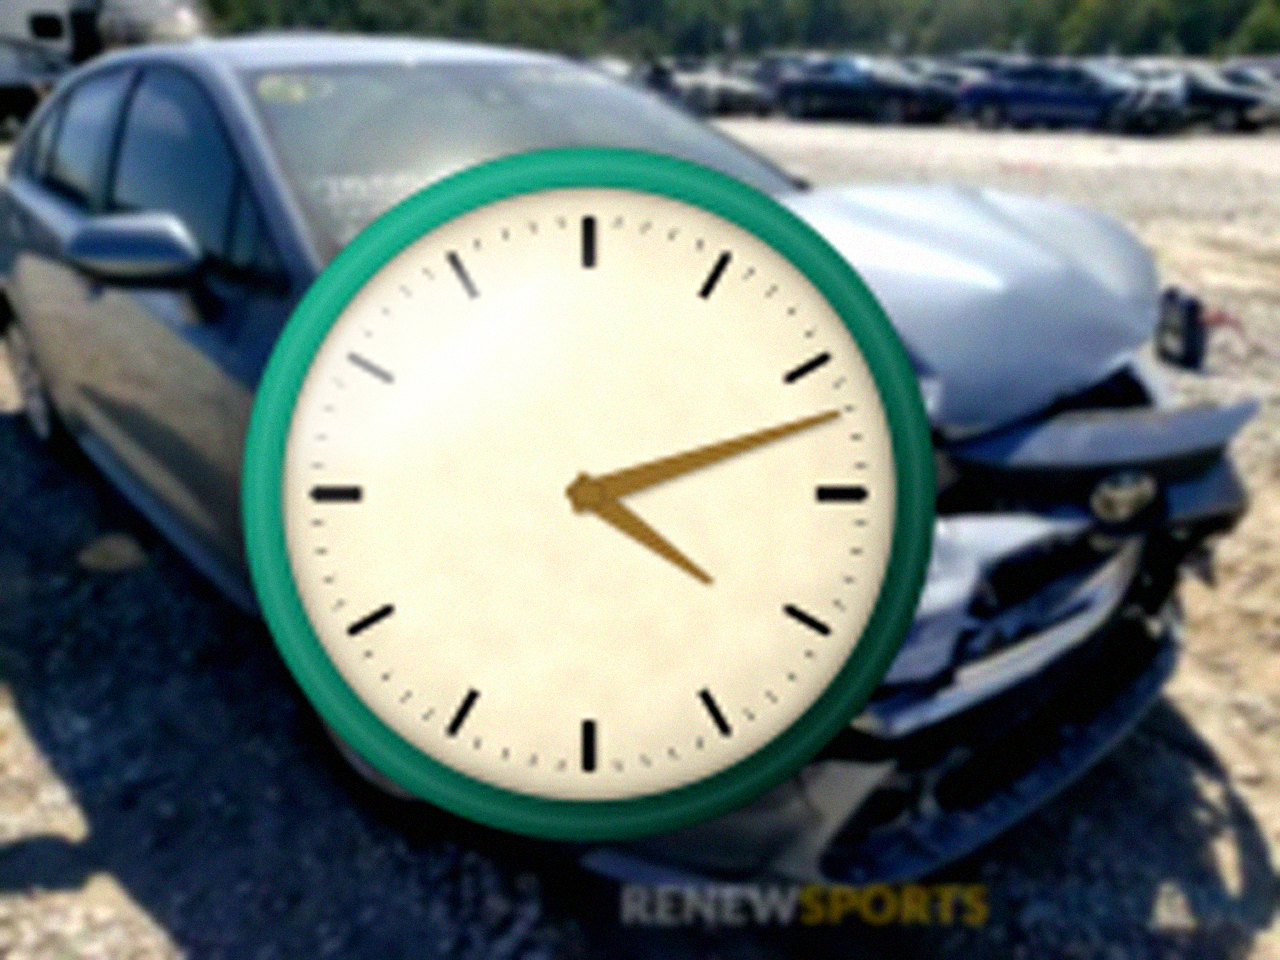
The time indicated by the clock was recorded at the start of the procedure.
4:12
